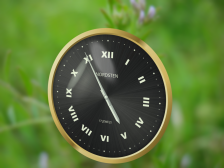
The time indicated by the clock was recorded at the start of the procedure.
4:55
